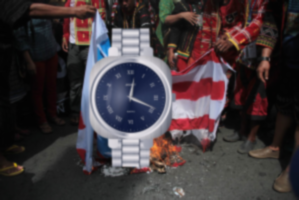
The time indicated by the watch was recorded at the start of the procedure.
12:19
